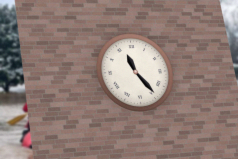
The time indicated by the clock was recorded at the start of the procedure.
11:24
